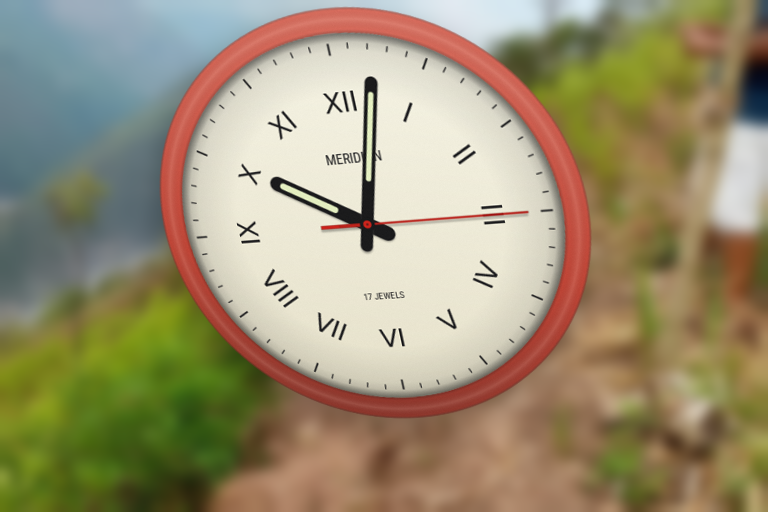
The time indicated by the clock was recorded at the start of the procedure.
10:02:15
